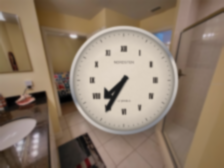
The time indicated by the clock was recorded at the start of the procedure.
7:35
